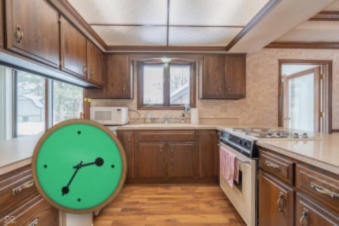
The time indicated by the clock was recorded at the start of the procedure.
2:35
